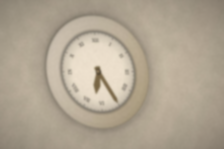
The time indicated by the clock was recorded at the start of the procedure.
6:25
